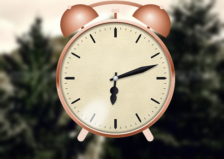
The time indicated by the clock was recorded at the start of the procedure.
6:12
